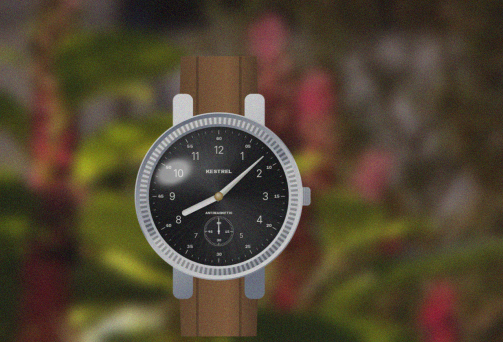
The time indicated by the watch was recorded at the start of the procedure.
8:08
